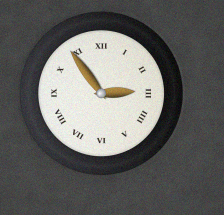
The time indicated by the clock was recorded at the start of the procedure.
2:54
